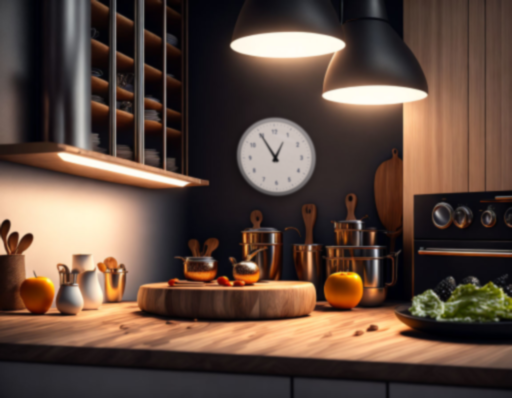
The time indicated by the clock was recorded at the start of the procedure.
12:55
